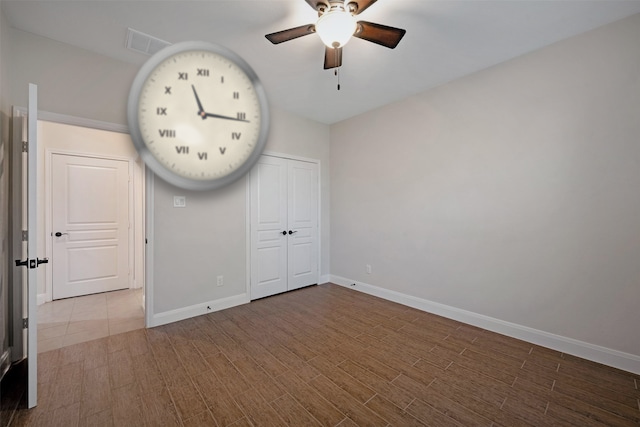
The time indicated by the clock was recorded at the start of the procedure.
11:16
